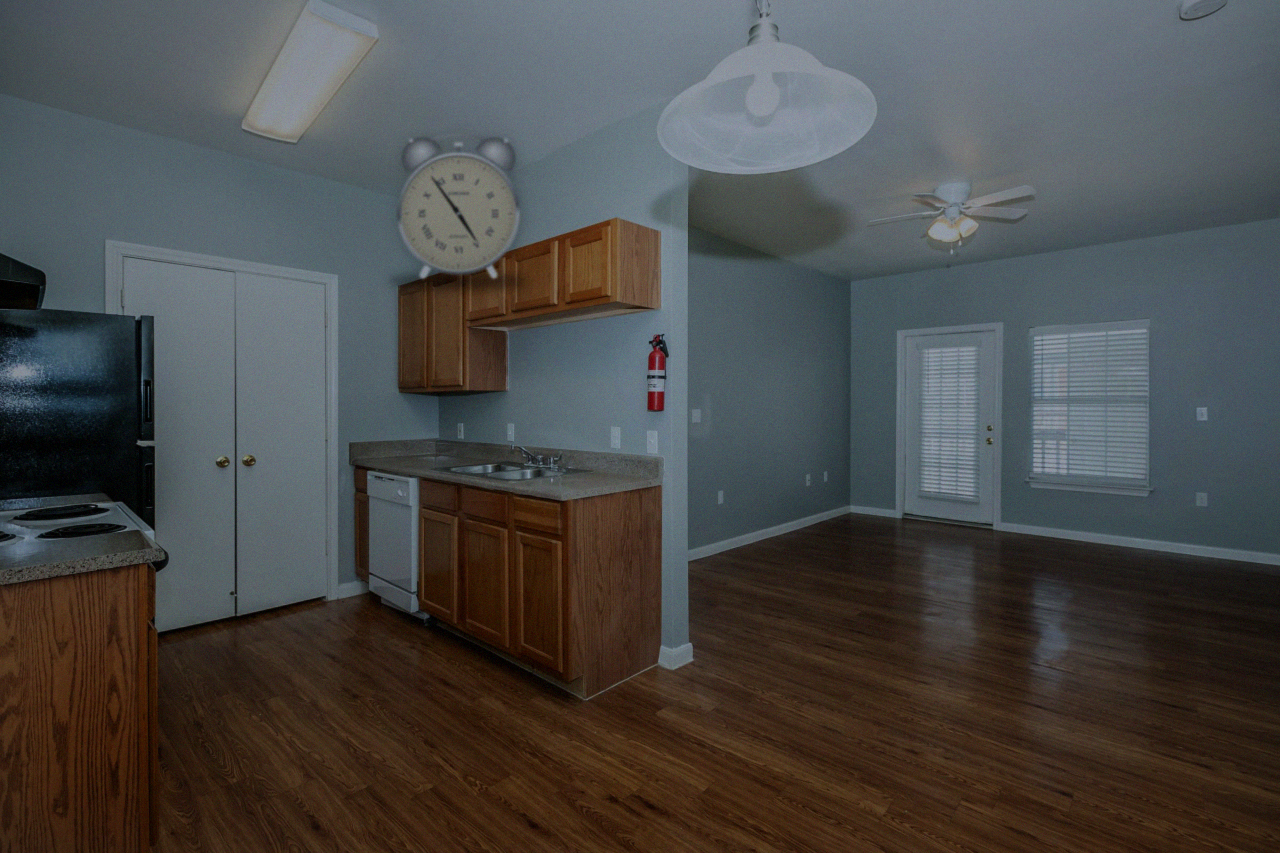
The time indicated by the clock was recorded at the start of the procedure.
4:54
